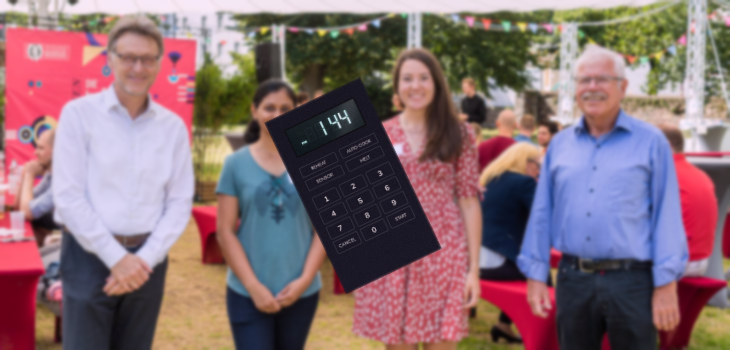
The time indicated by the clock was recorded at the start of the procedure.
1:44
